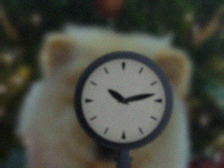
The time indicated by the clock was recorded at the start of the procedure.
10:13
